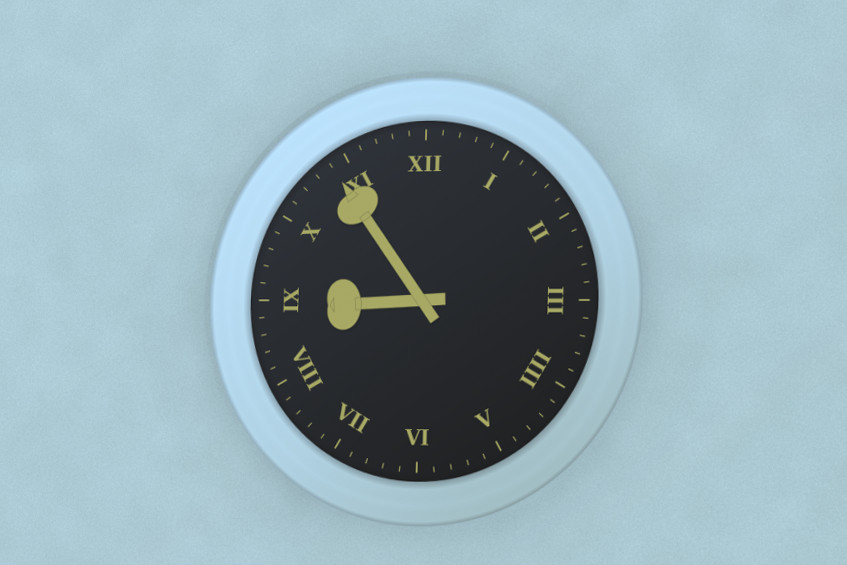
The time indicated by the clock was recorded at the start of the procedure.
8:54
